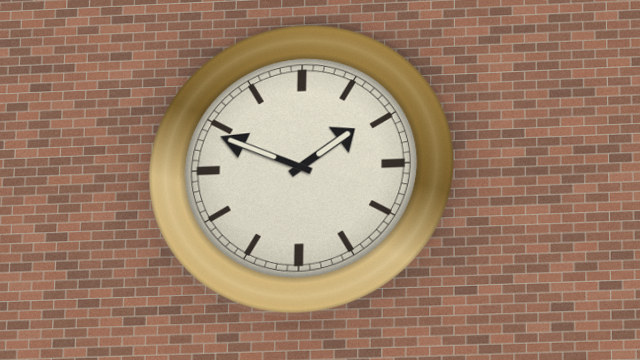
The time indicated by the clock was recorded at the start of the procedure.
1:49
